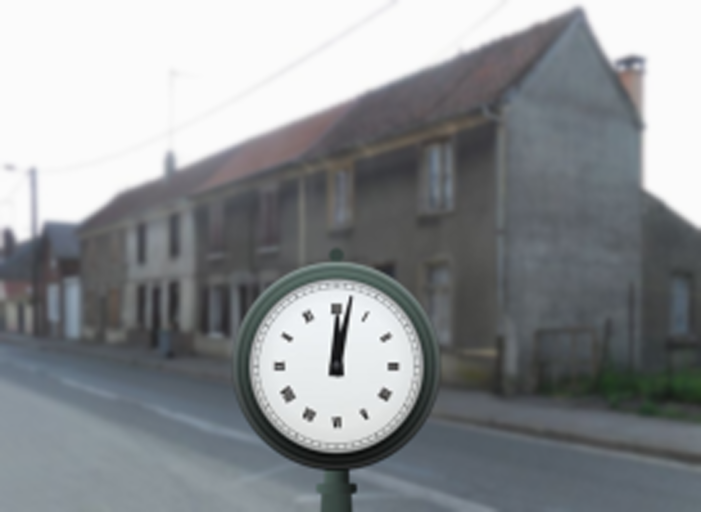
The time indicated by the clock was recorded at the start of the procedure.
12:02
